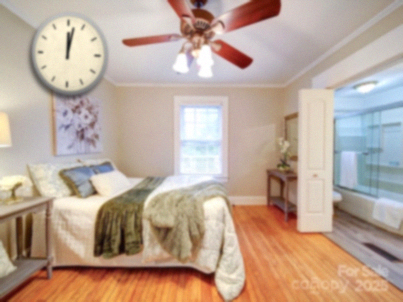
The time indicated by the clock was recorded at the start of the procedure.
12:02
